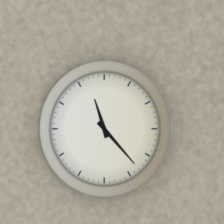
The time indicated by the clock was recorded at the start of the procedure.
11:23
